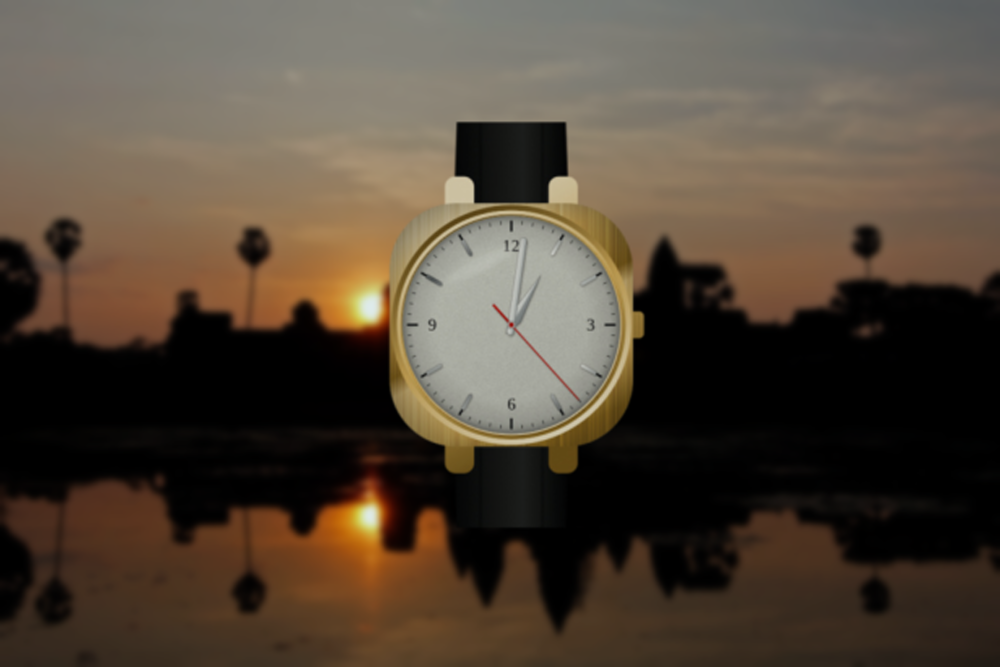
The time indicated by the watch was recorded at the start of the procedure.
1:01:23
